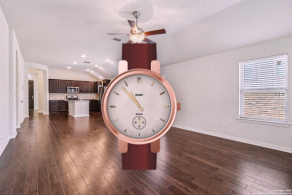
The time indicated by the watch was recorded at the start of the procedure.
10:53
